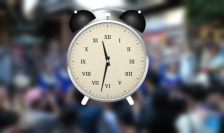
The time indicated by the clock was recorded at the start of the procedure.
11:32
